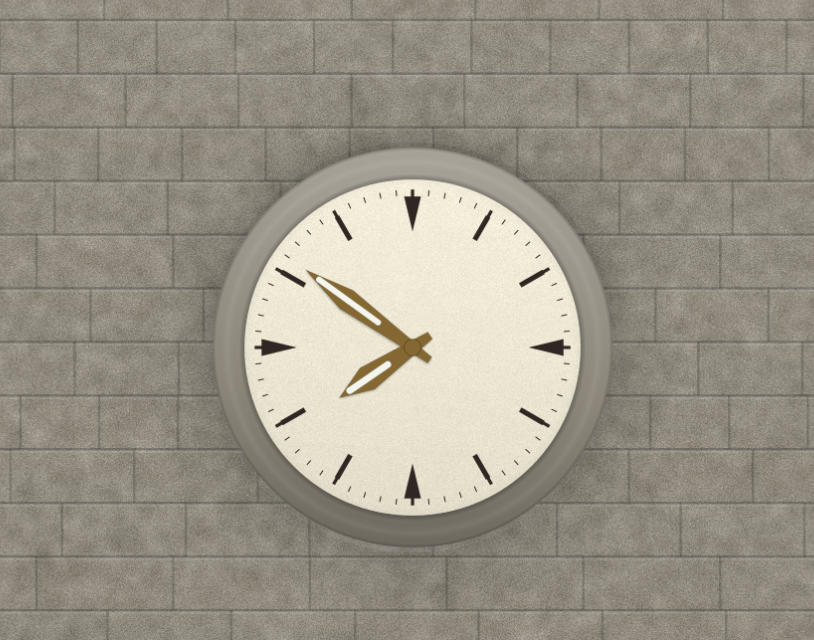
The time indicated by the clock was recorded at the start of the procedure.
7:51
